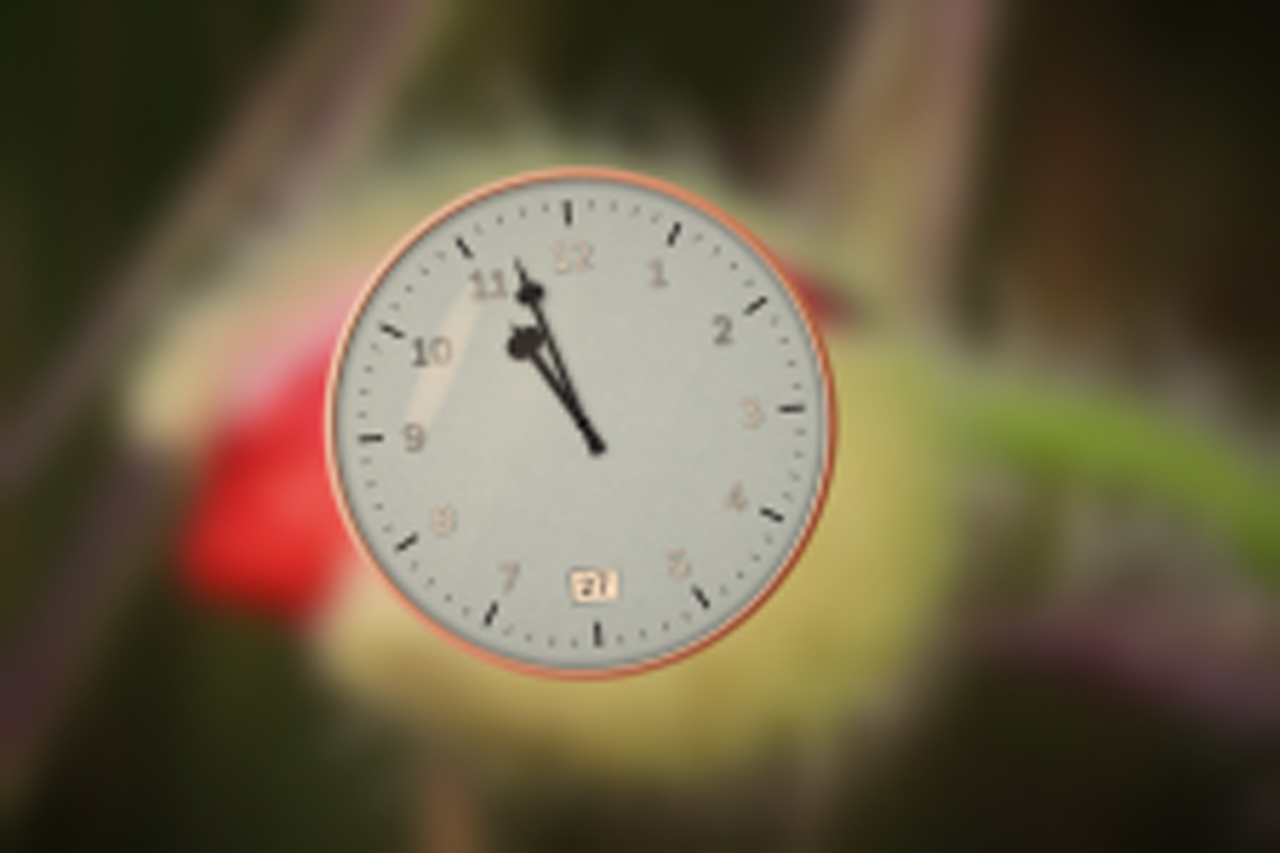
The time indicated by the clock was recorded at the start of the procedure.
10:57
